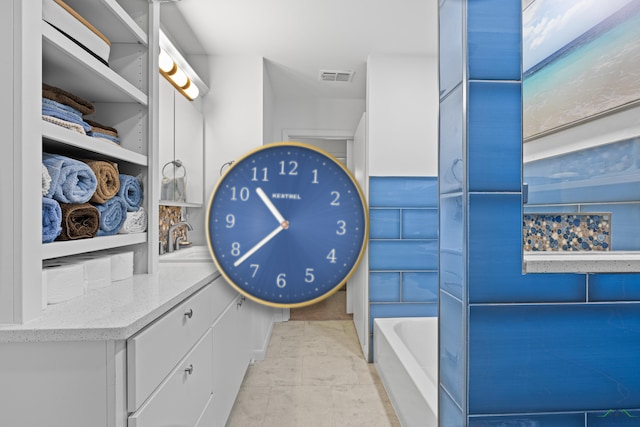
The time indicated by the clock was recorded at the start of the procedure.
10:38
